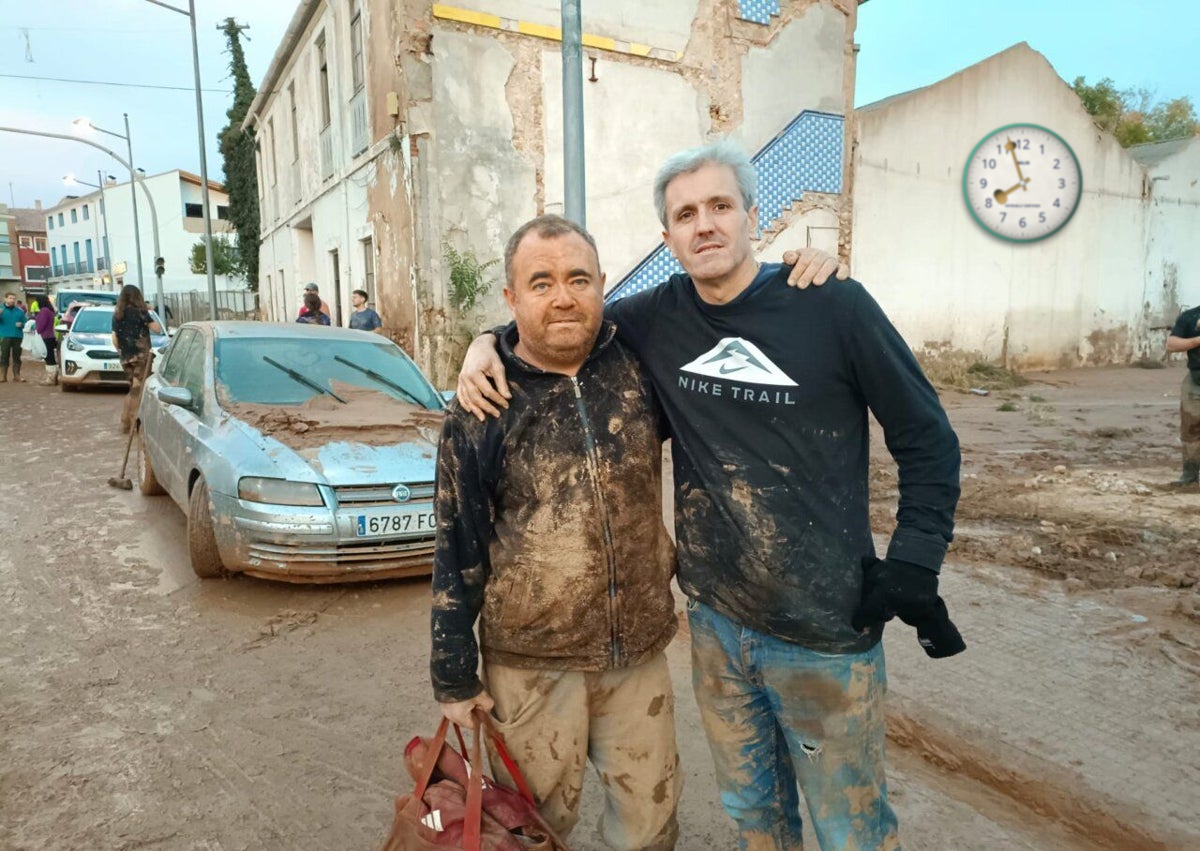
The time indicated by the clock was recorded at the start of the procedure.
7:57
